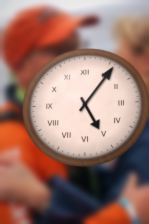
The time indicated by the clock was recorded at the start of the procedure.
5:06
